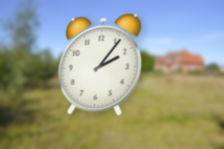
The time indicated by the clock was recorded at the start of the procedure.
2:06
